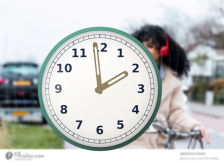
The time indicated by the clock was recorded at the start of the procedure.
1:59
